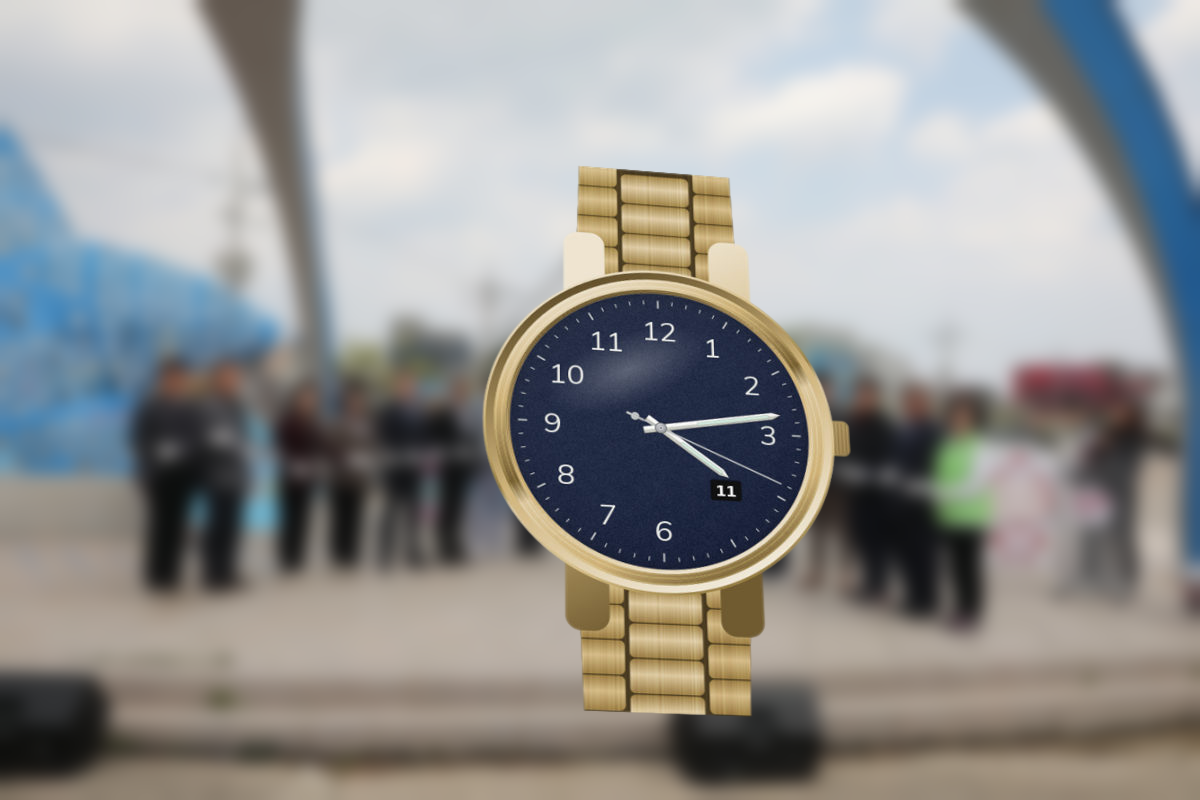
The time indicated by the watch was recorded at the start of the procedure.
4:13:19
